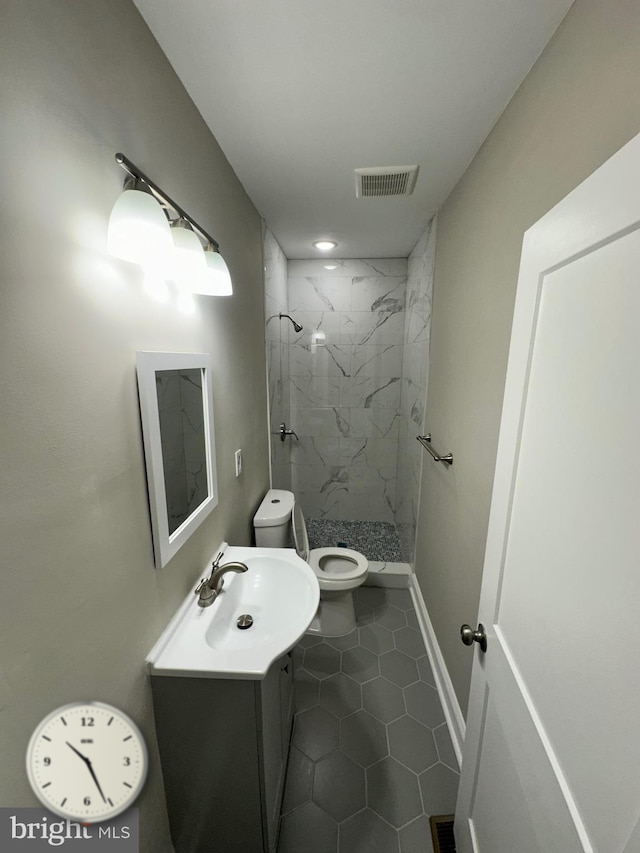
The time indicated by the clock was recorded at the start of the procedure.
10:26
